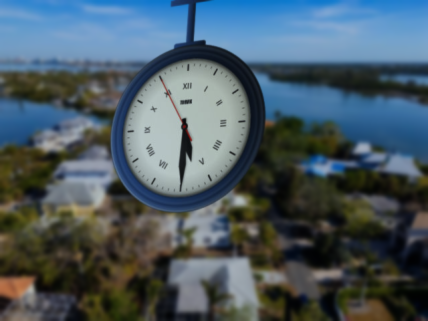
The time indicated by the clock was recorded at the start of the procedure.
5:29:55
